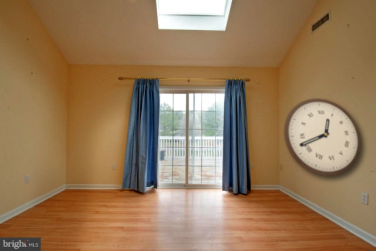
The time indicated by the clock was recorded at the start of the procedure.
12:42
